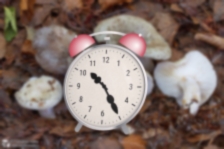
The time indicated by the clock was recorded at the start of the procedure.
10:25
